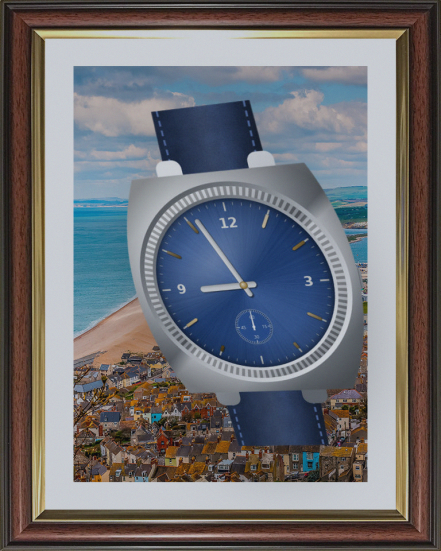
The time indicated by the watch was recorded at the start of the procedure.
8:56
